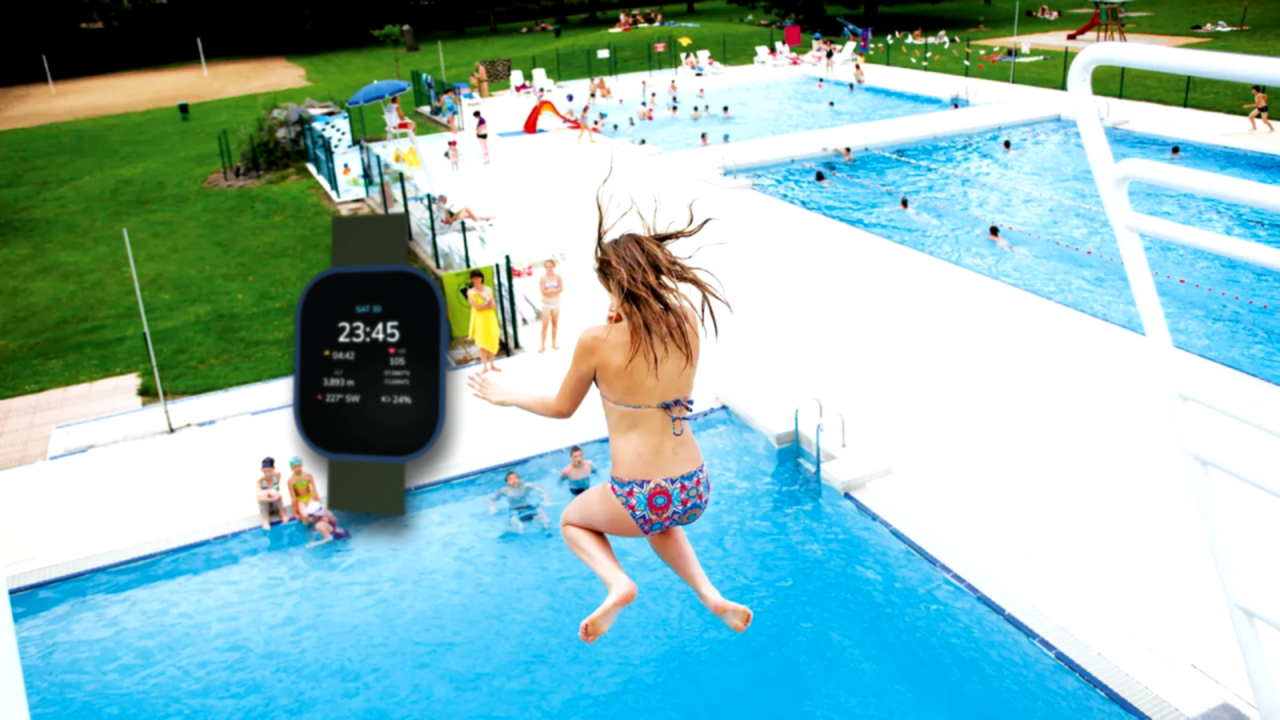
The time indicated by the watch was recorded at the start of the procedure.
23:45
